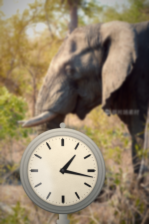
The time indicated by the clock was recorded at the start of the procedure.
1:17
